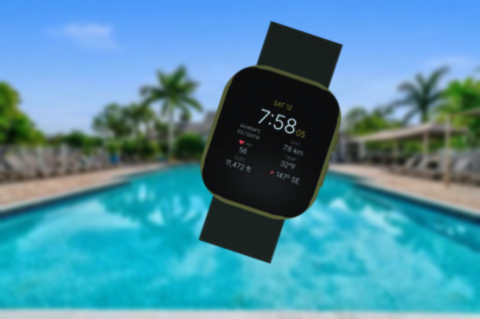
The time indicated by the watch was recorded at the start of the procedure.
7:58
